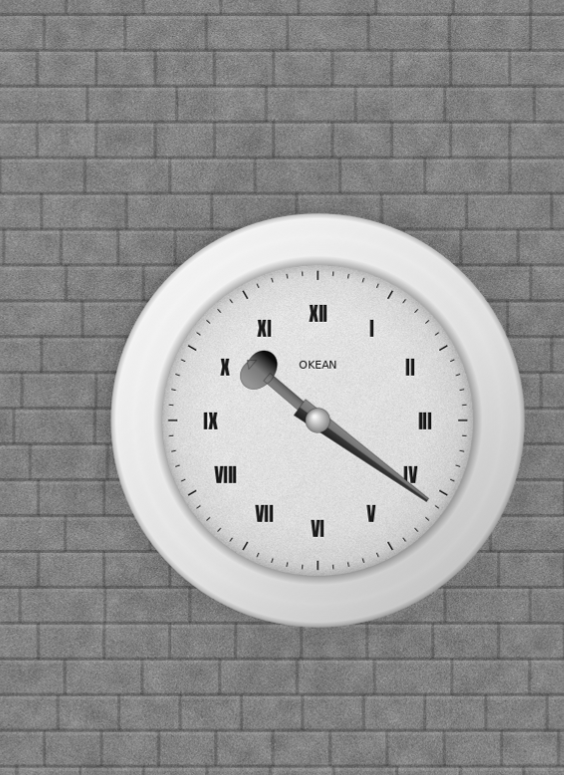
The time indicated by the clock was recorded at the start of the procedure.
10:21
